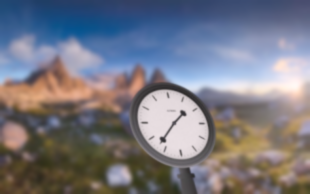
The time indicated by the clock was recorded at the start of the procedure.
1:37
